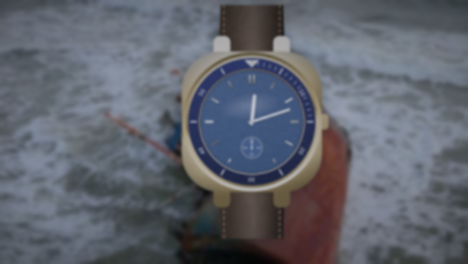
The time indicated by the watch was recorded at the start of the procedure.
12:12
